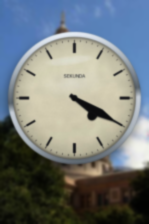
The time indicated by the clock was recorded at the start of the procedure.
4:20
